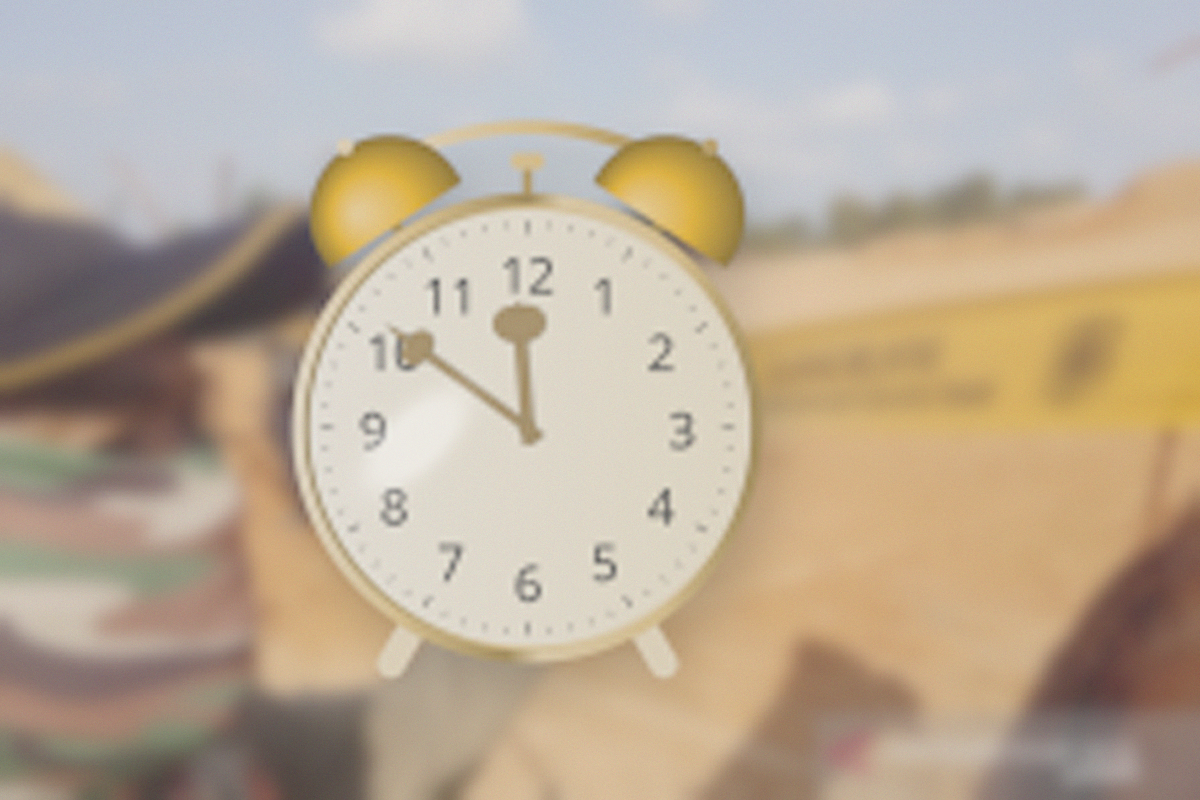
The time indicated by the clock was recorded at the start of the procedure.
11:51
